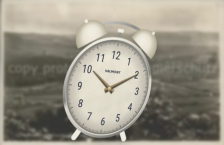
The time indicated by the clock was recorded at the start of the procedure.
10:10
